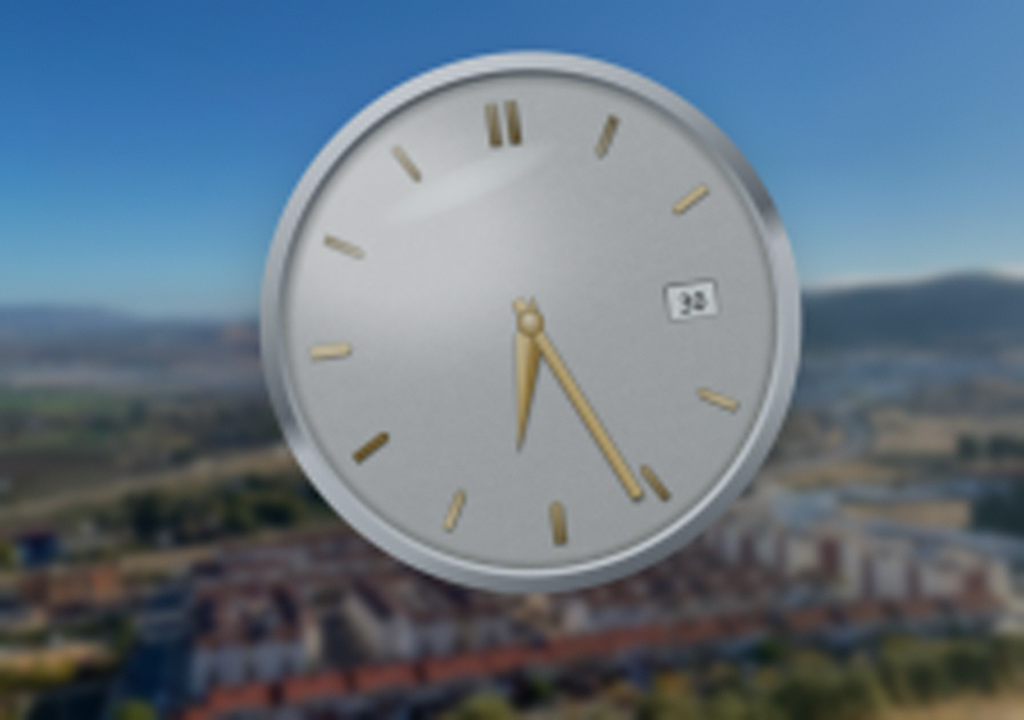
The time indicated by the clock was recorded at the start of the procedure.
6:26
